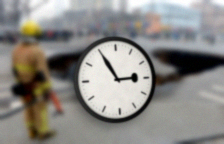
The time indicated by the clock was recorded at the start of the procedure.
2:55
